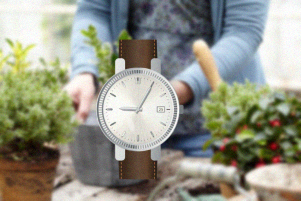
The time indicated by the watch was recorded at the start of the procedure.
9:05
